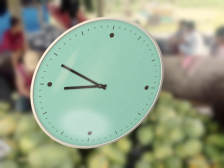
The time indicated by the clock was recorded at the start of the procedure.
8:49
